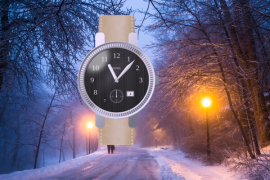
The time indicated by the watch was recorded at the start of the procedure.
11:07
